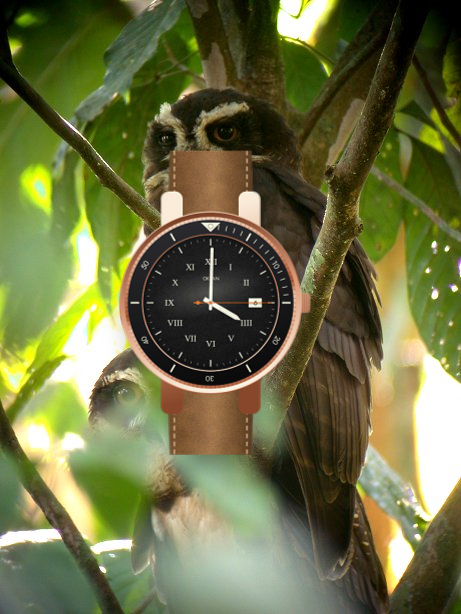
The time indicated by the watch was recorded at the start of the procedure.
4:00:15
